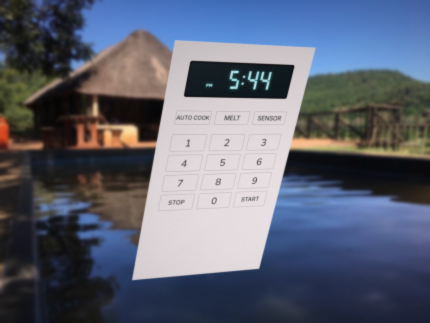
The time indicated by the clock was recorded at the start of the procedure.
5:44
